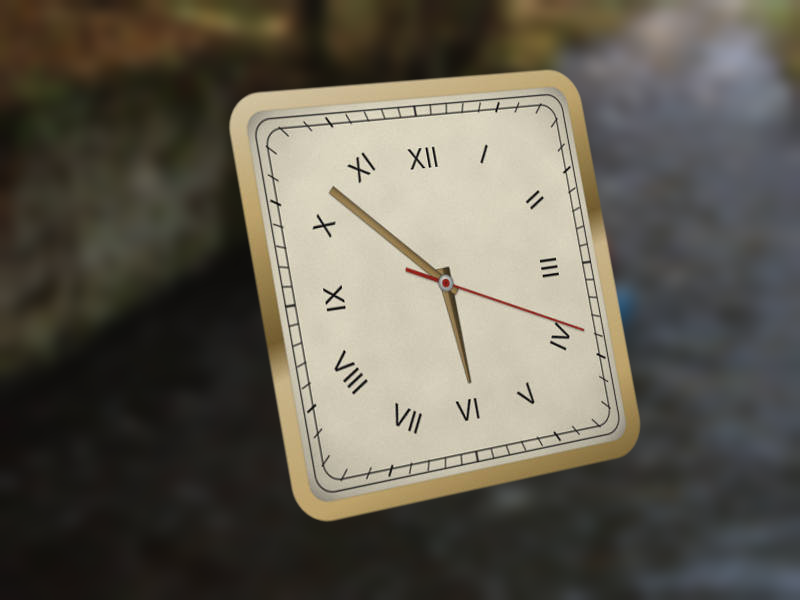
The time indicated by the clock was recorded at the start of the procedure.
5:52:19
